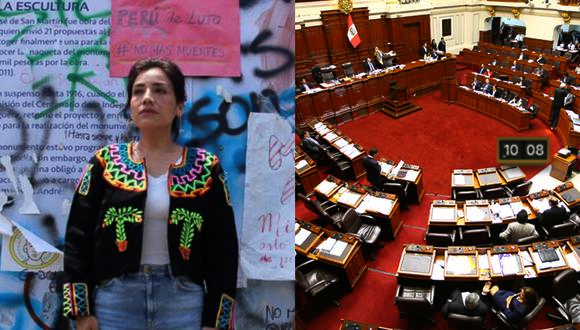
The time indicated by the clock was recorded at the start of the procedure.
10:08
